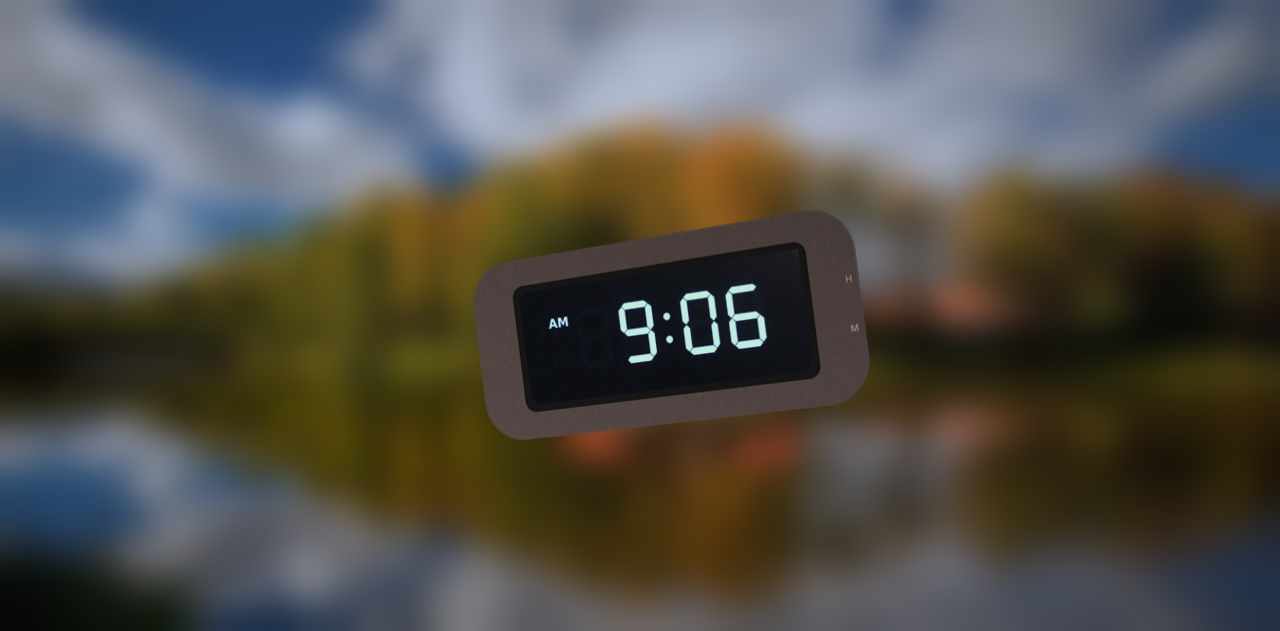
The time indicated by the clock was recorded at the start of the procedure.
9:06
